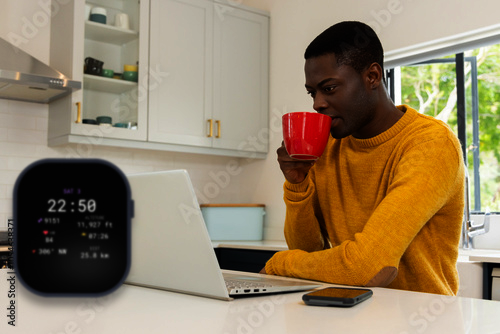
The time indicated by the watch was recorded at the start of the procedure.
22:50
